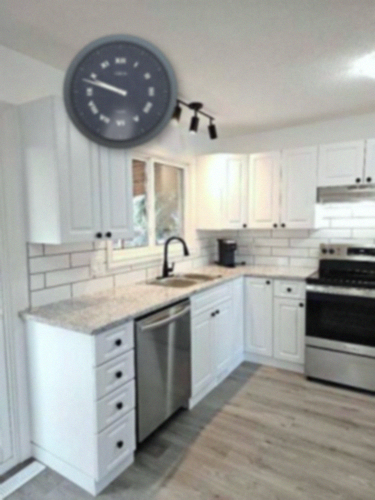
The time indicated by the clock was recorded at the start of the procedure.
9:48
